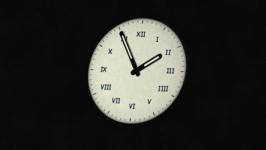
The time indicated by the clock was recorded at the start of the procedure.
1:55
